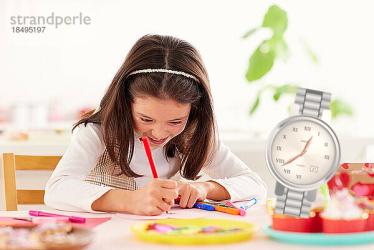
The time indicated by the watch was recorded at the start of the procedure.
12:38
